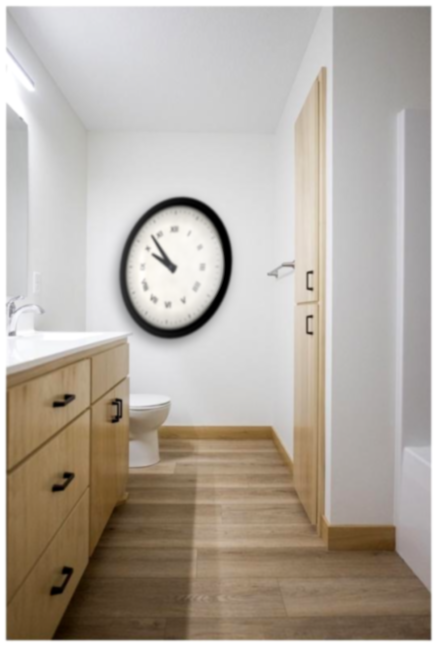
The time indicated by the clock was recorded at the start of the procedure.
9:53
